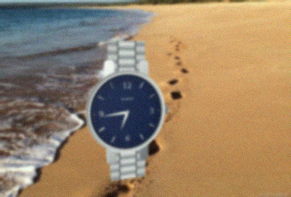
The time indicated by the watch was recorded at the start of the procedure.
6:44
